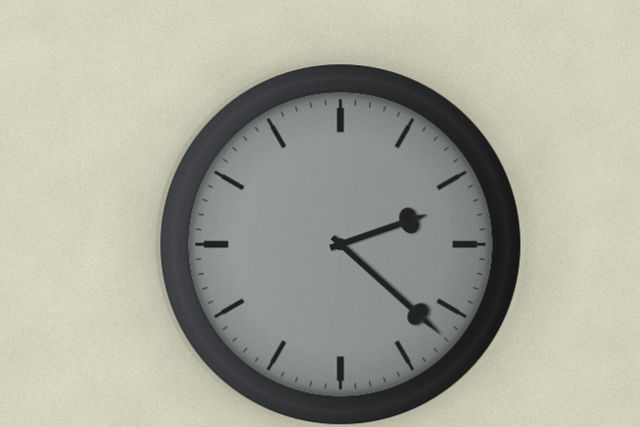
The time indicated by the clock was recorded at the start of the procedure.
2:22
